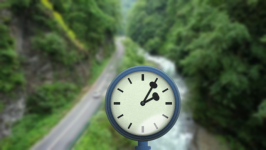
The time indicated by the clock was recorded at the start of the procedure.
2:05
